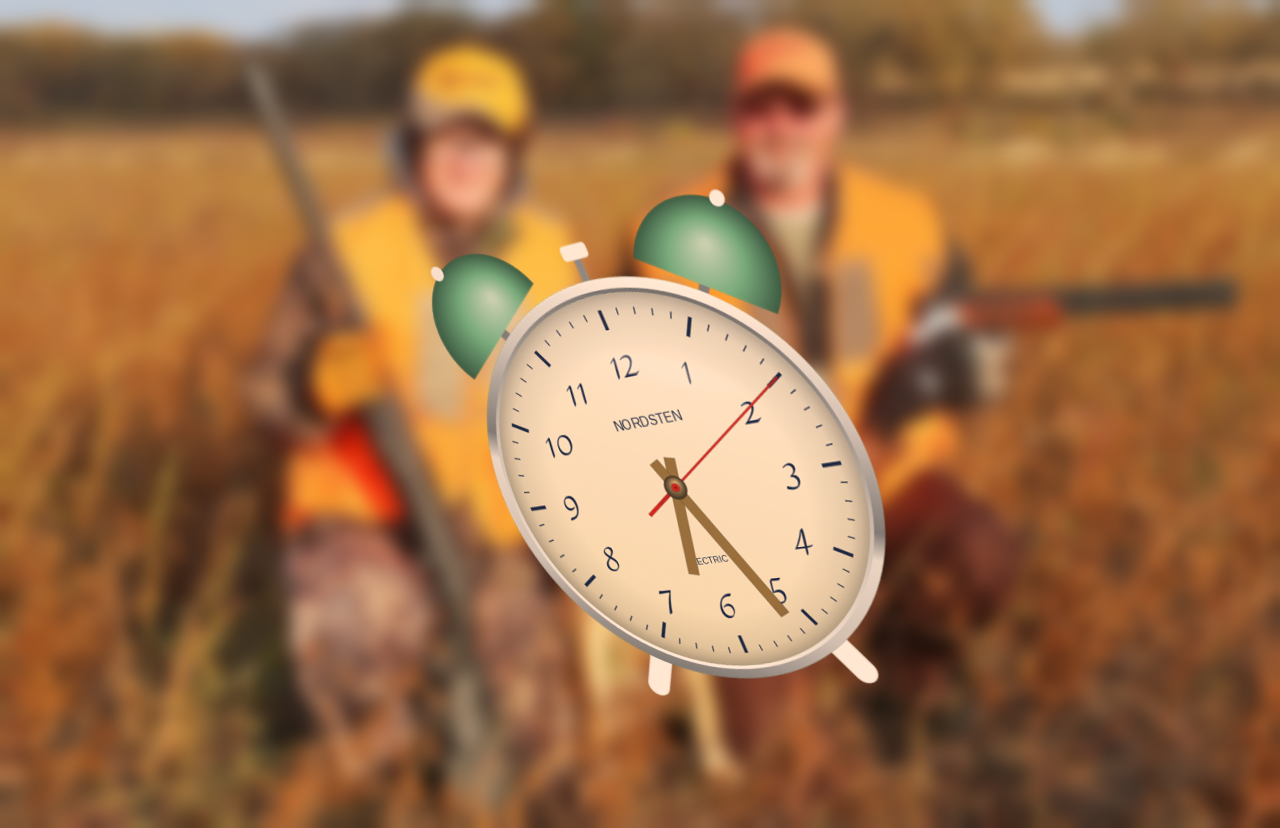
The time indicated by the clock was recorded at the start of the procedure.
6:26:10
